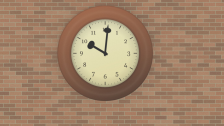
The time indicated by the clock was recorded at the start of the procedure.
10:01
